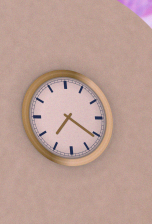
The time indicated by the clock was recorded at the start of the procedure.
7:21
